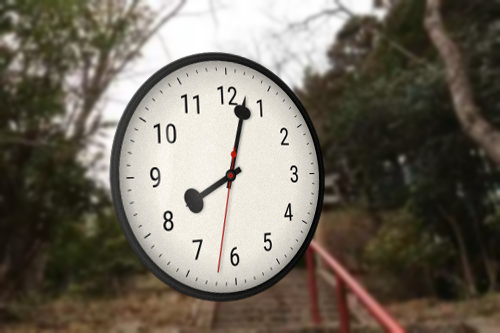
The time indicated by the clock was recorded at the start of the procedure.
8:02:32
